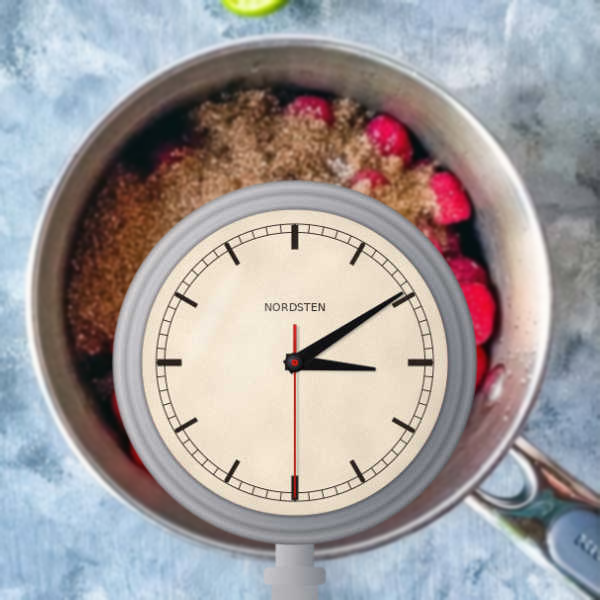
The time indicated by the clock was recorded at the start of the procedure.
3:09:30
